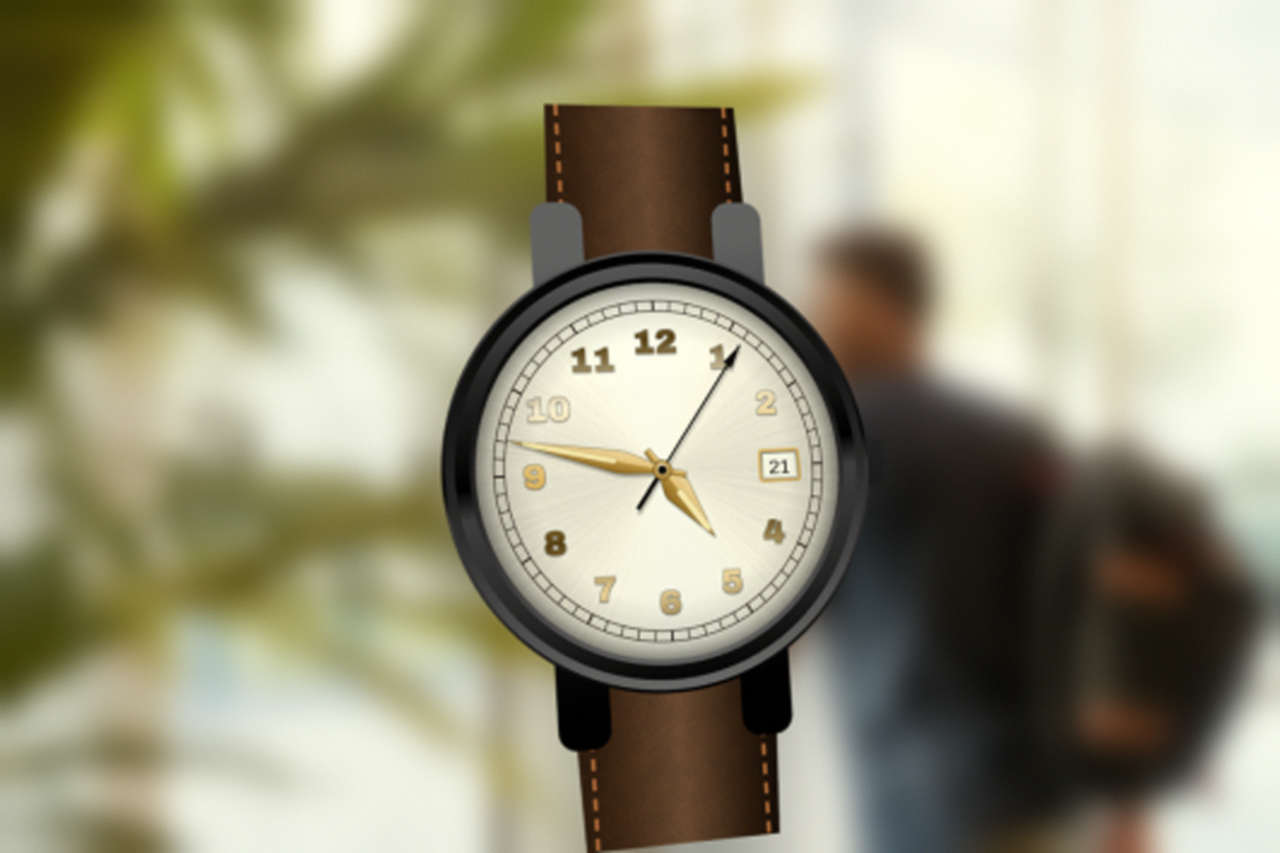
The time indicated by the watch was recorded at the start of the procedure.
4:47:06
